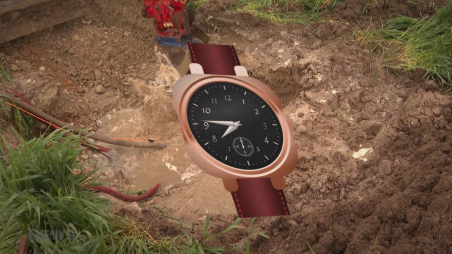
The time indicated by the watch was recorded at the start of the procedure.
7:46
